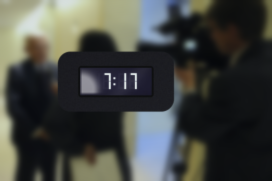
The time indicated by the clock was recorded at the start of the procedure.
7:17
